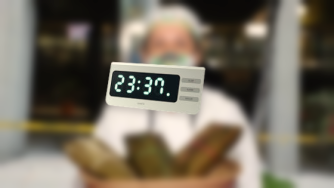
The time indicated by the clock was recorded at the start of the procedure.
23:37
